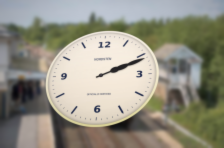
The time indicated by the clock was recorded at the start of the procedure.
2:11
